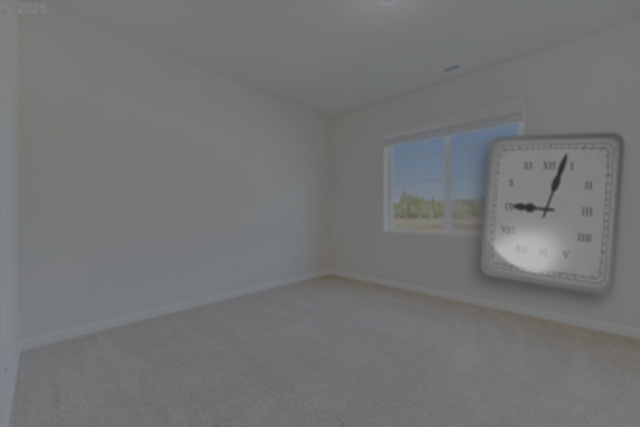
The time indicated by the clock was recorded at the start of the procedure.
9:03
